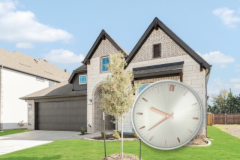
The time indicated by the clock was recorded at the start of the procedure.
9:38
